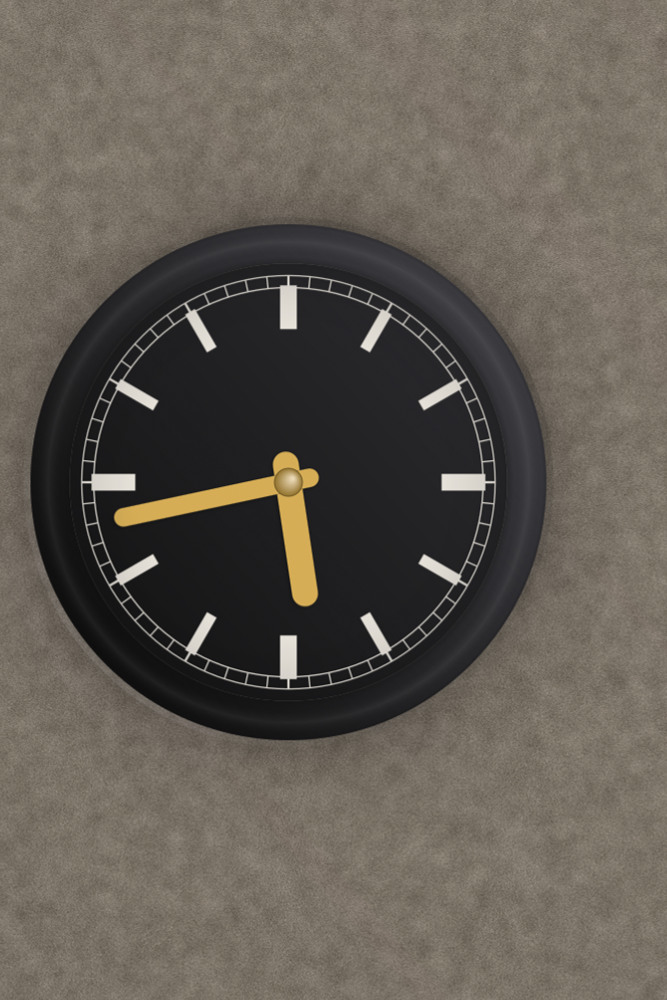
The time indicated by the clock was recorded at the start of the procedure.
5:43
